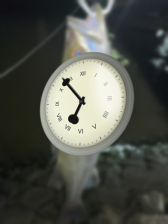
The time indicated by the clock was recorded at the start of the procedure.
6:53
